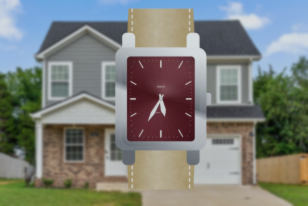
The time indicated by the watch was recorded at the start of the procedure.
5:35
